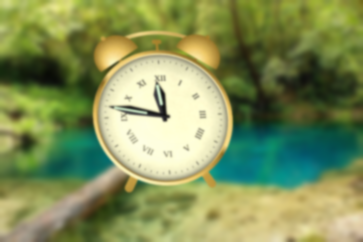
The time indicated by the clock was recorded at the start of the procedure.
11:47
